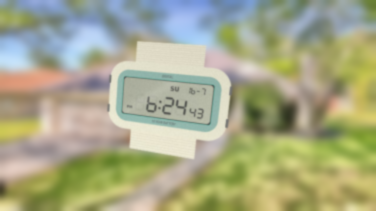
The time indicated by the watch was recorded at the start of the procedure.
6:24:43
